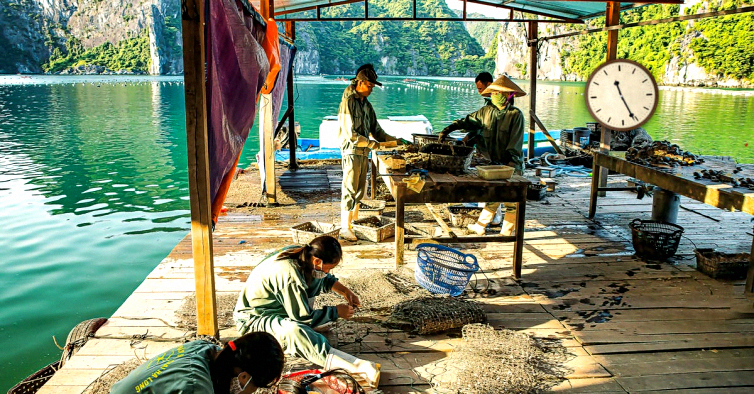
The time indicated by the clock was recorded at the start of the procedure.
11:26
